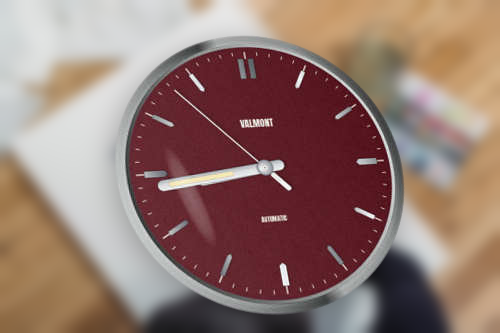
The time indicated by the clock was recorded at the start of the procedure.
8:43:53
